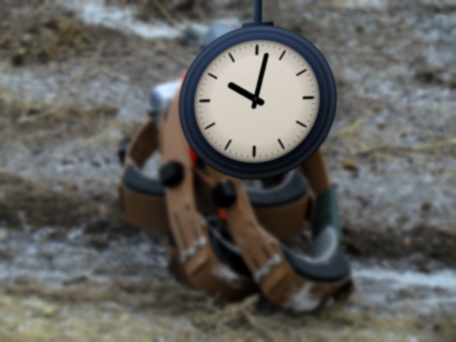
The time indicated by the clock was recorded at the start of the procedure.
10:02
